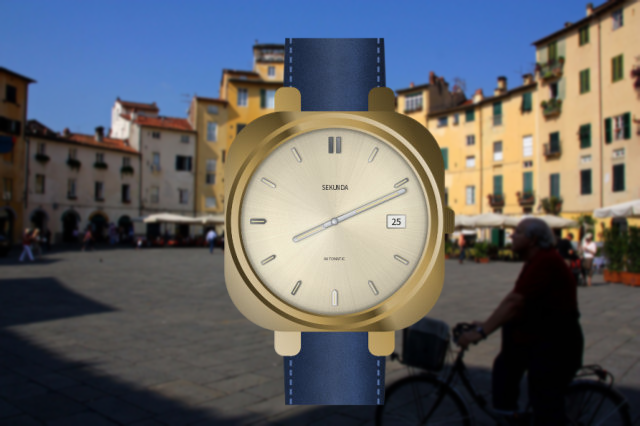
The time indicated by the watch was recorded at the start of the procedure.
8:11
